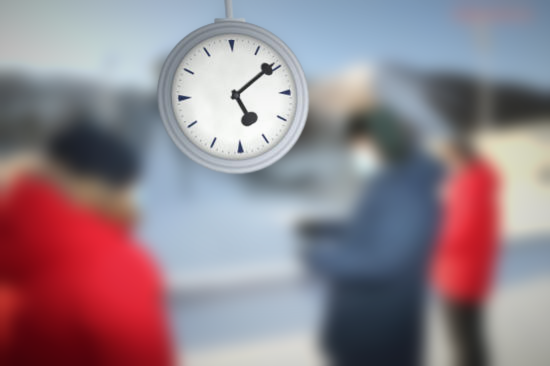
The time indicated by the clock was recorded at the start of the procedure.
5:09
